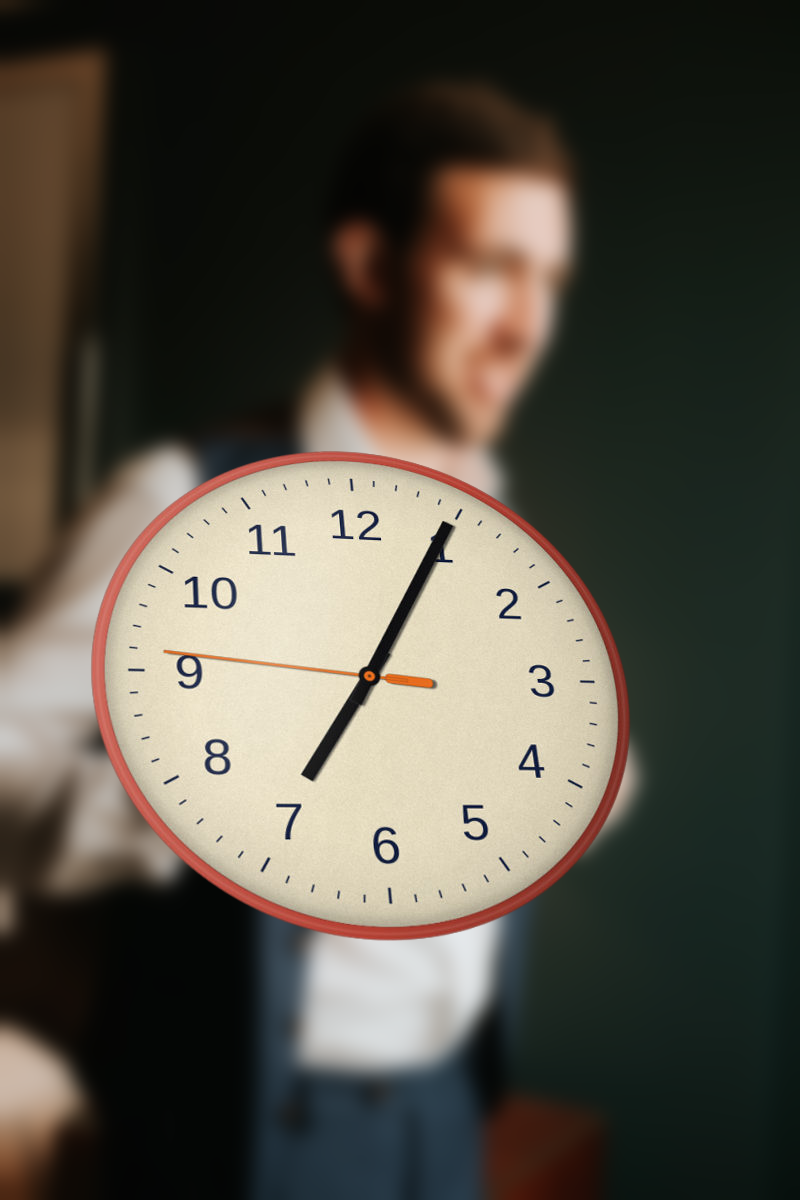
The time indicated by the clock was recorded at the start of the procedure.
7:04:46
